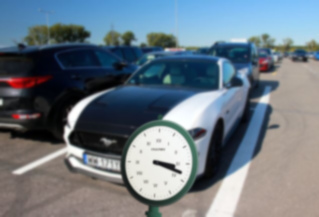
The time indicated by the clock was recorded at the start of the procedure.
3:18
